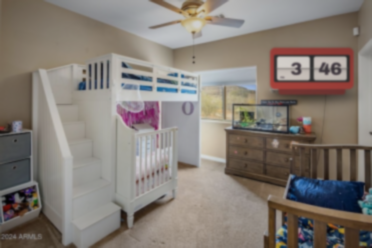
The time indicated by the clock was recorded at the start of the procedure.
3:46
